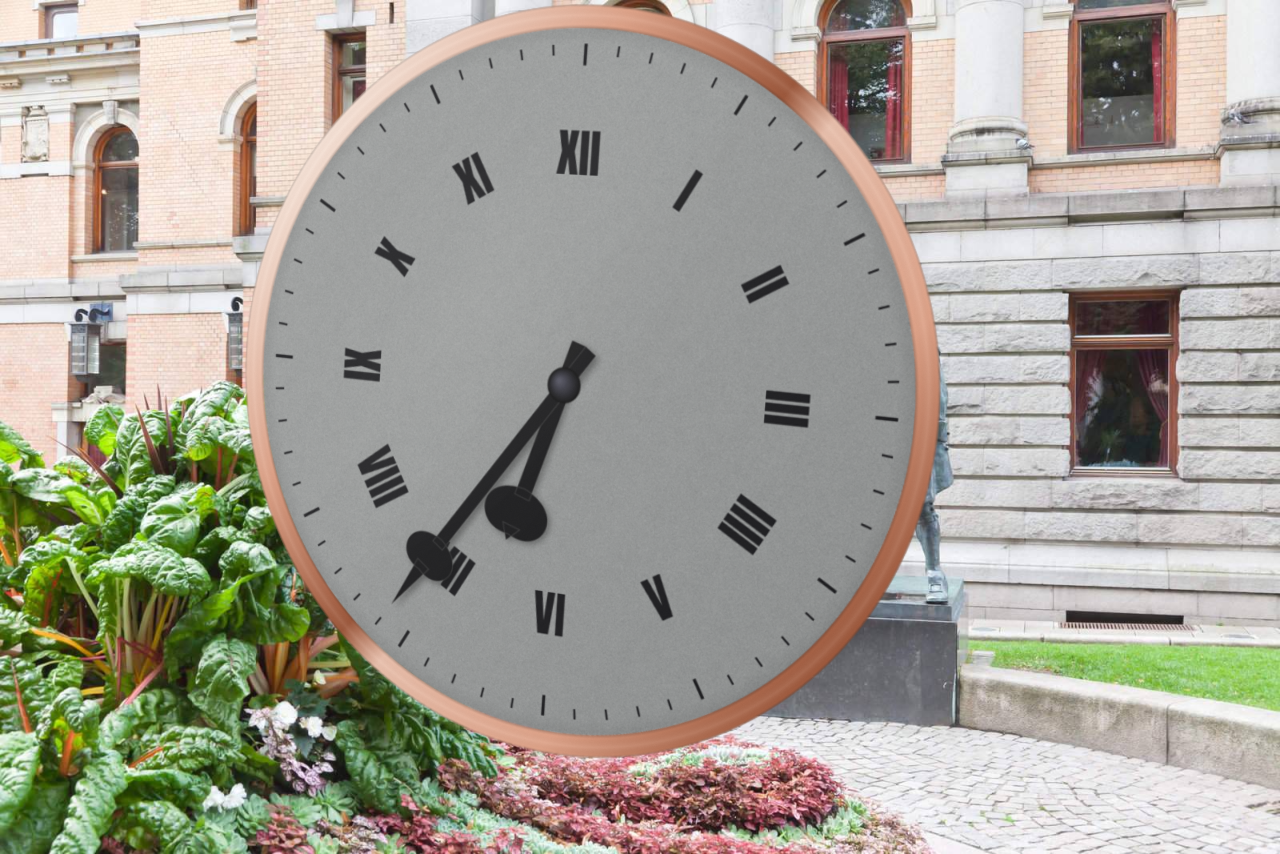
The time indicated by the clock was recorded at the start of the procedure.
6:36
